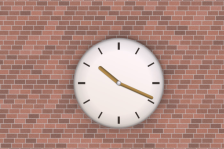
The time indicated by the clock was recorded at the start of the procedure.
10:19
